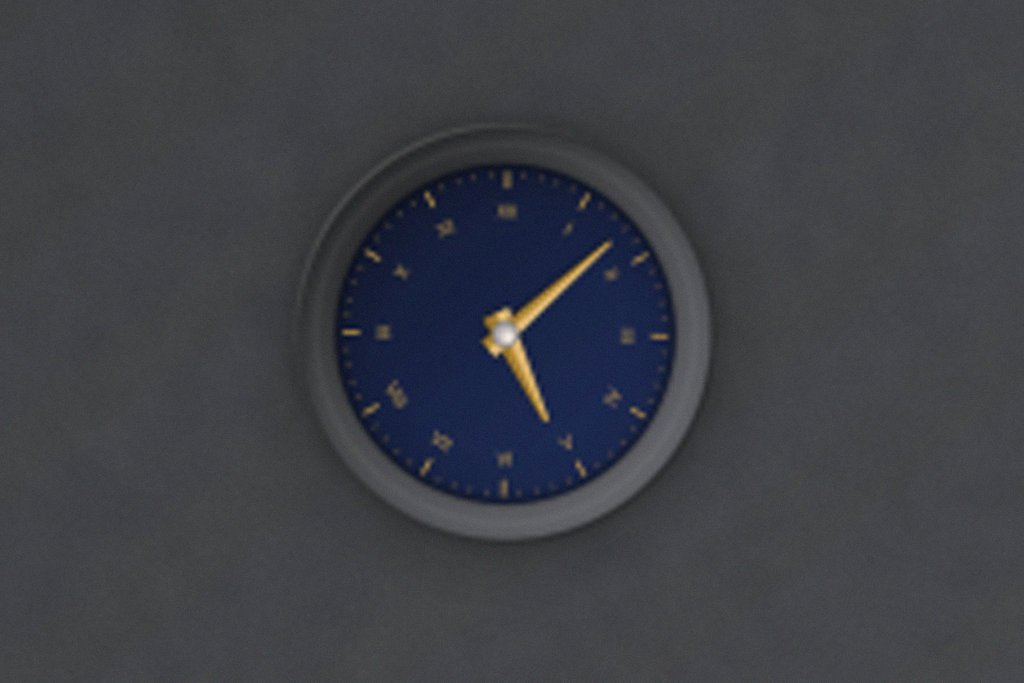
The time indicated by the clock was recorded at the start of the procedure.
5:08
